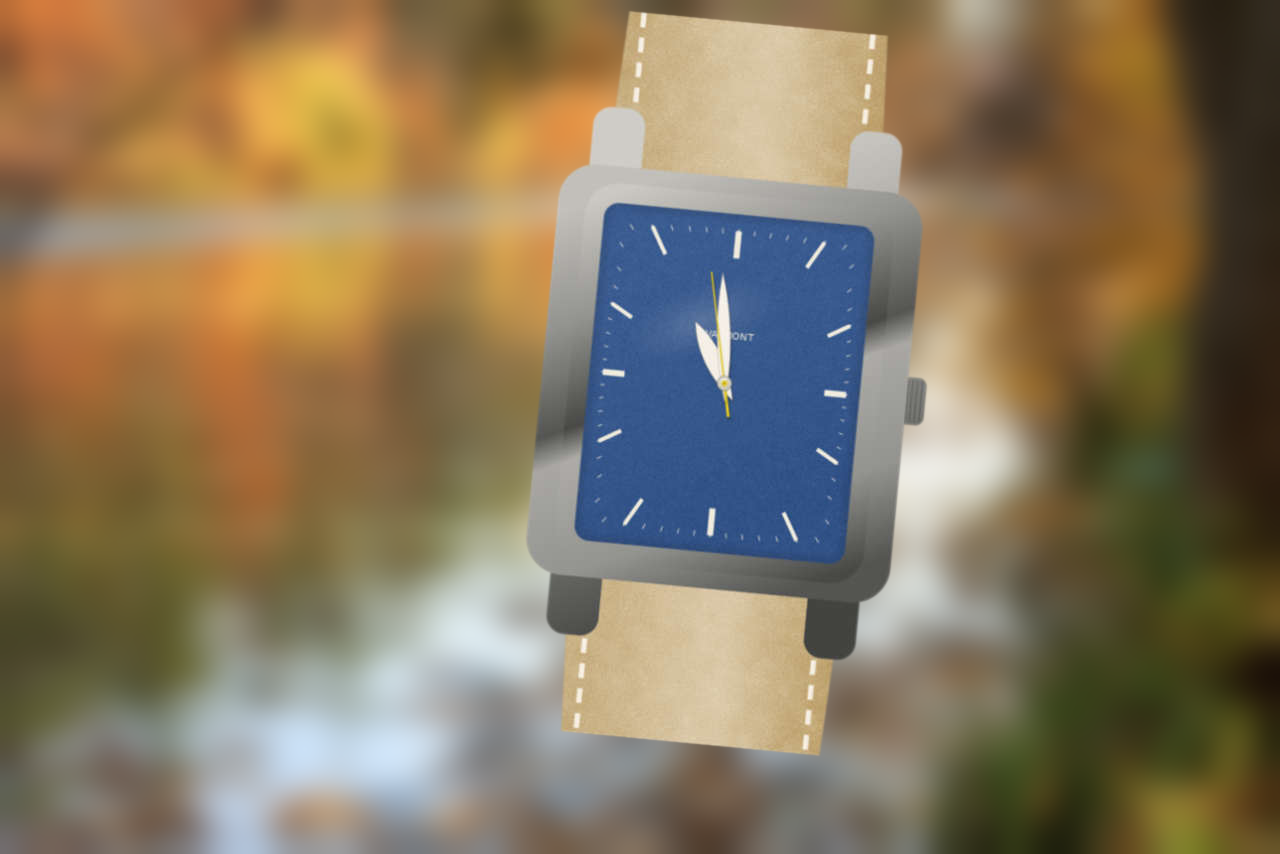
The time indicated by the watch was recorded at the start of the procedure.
10:58:58
